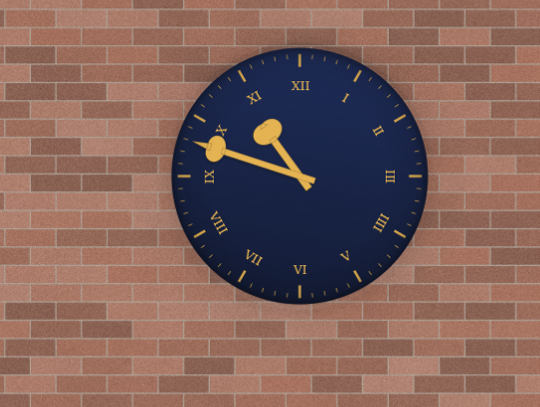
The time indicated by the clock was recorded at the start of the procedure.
10:48
